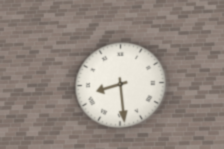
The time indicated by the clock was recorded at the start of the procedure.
8:29
